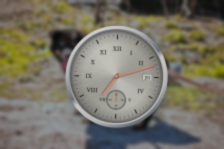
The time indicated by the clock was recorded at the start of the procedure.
7:12
